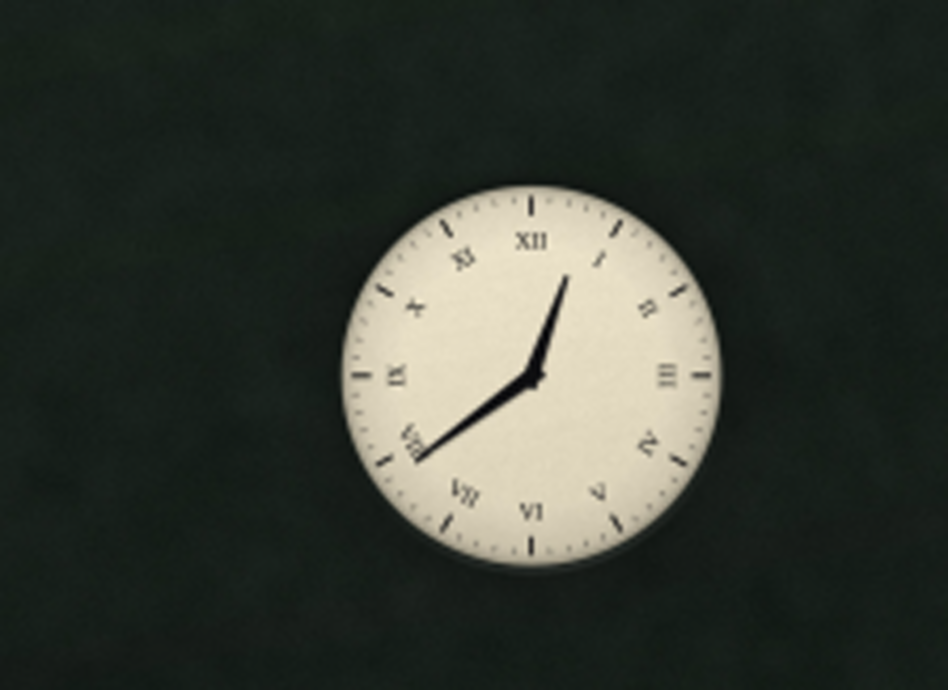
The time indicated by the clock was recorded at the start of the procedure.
12:39
